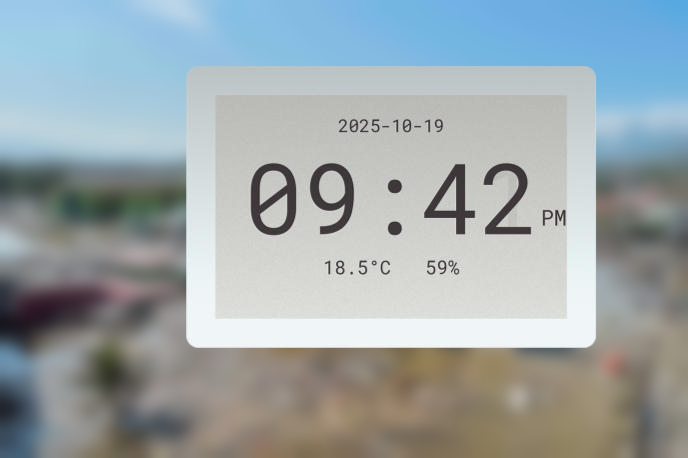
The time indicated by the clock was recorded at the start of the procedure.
9:42
